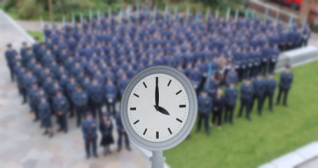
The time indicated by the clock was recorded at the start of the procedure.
4:00
